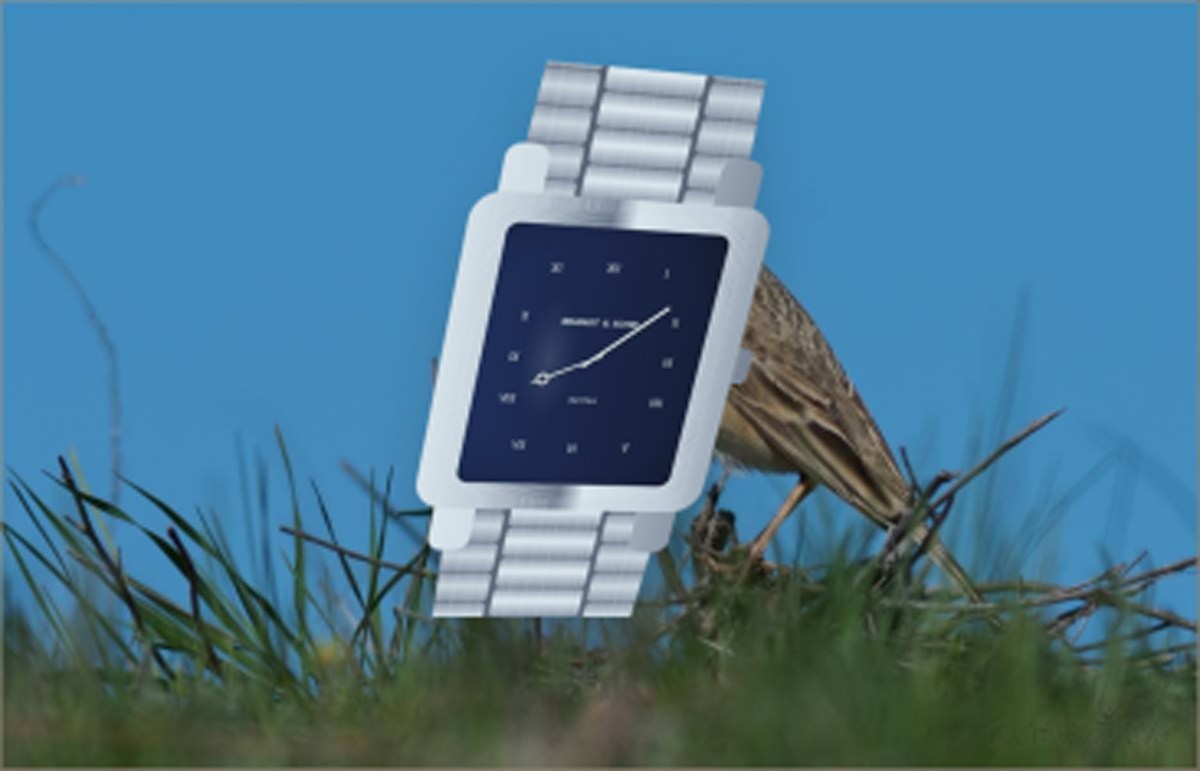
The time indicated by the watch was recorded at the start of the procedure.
8:08
